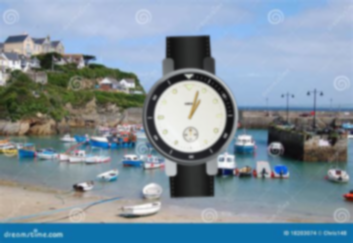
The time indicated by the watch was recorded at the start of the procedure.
1:03
